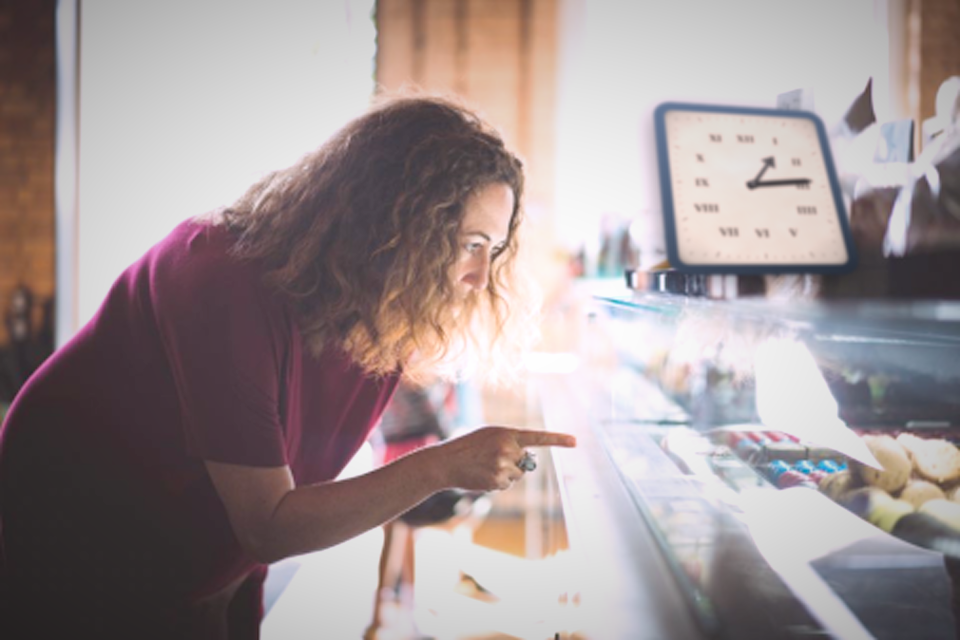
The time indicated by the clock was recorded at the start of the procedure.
1:14
